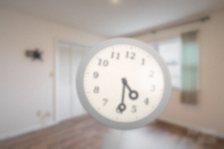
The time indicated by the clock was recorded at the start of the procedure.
4:29
